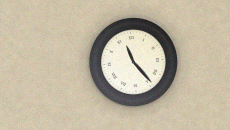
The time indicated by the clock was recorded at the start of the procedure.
11:24
